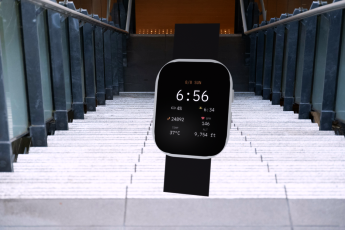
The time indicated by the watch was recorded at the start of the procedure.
6:56
